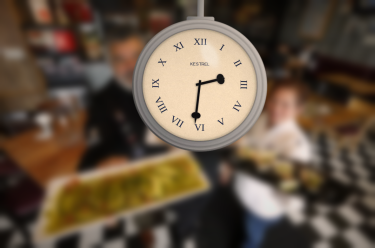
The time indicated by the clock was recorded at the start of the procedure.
2:31
